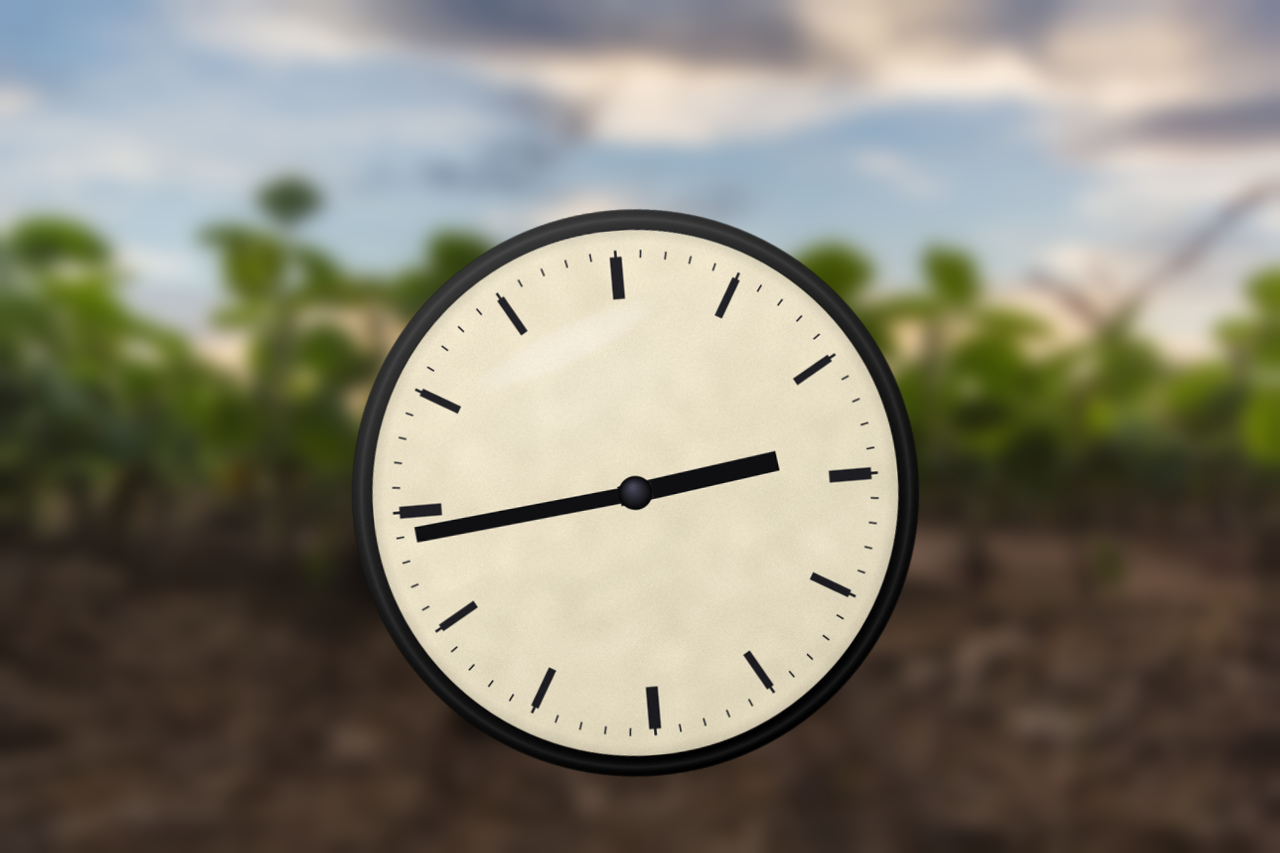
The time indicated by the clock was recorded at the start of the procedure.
2:44
